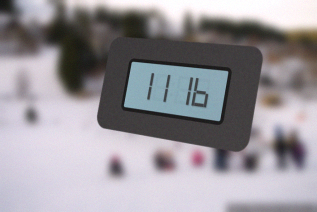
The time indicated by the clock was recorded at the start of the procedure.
11:16
